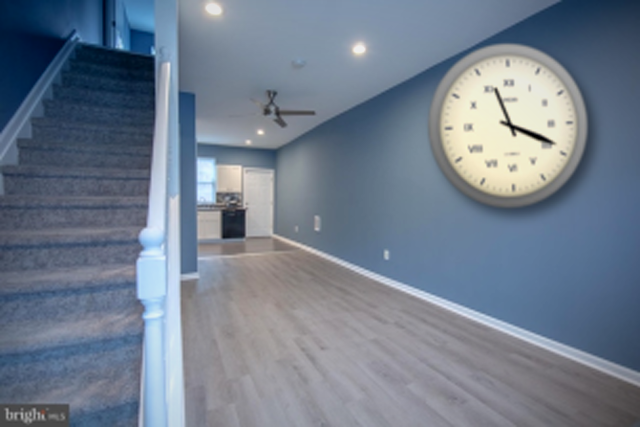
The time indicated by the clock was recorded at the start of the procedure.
11:19
